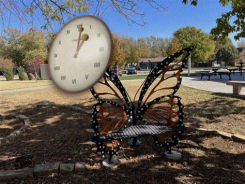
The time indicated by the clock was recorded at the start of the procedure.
1:01
